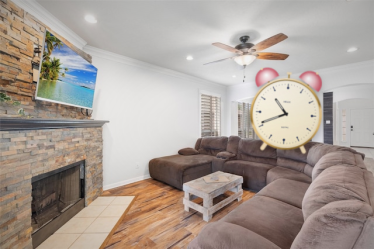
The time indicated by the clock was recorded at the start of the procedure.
10:41
